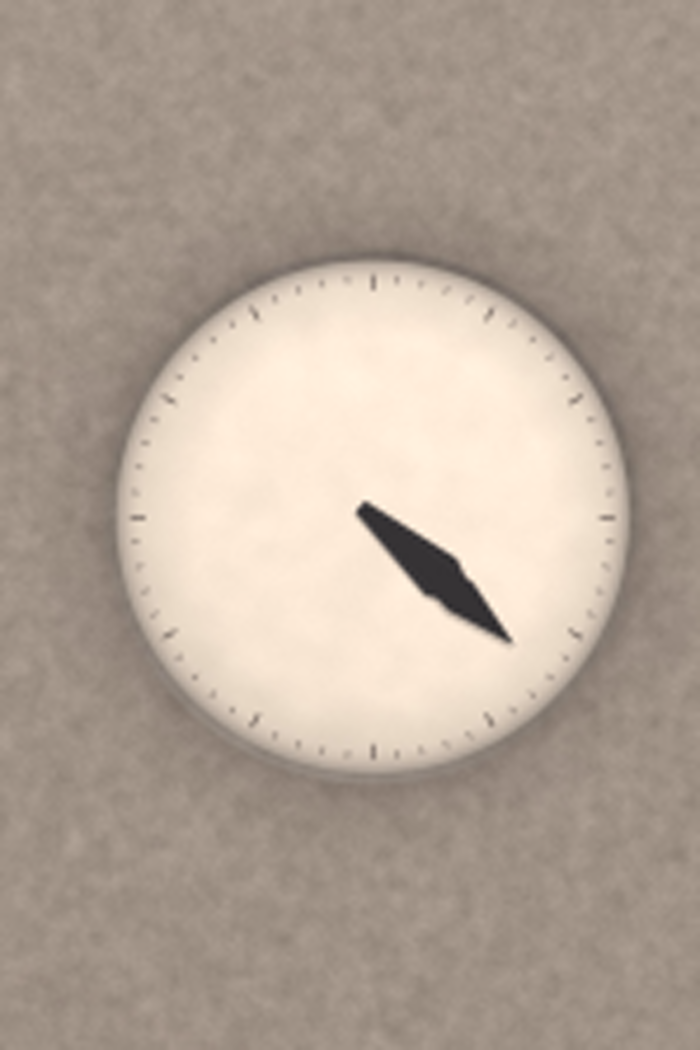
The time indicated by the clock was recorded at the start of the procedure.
4:22
